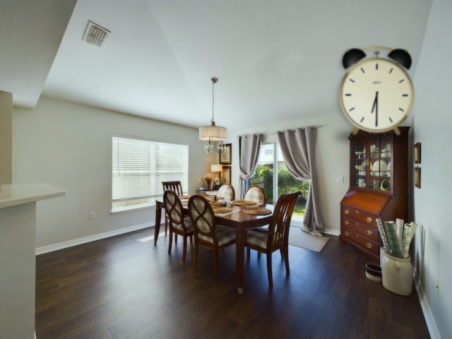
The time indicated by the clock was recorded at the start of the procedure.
6:30
